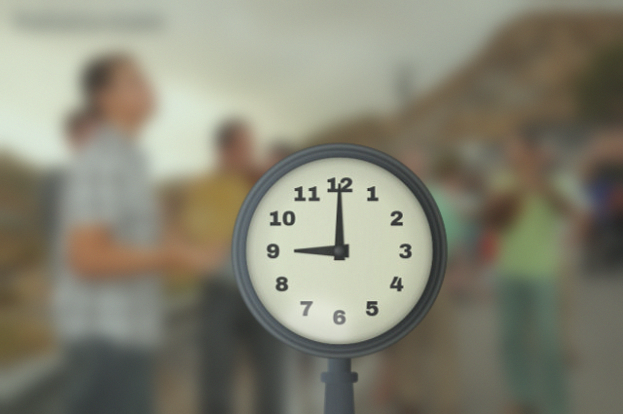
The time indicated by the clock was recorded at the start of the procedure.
9:00
